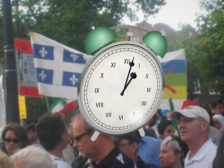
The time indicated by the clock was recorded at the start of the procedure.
1:02
